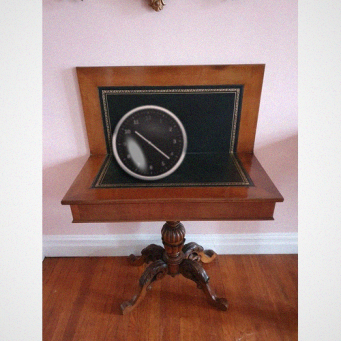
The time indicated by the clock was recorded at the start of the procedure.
10:22
